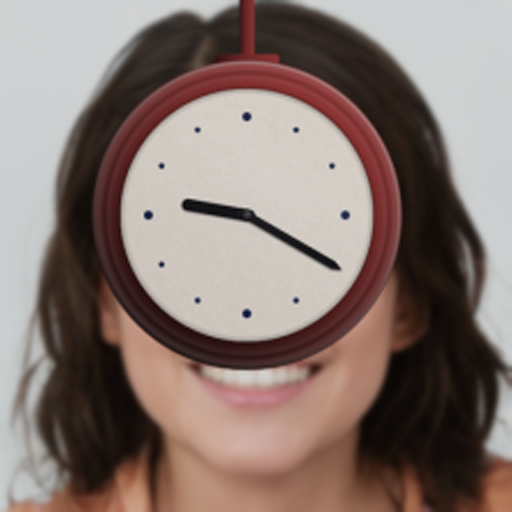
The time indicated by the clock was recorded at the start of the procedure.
9:20
